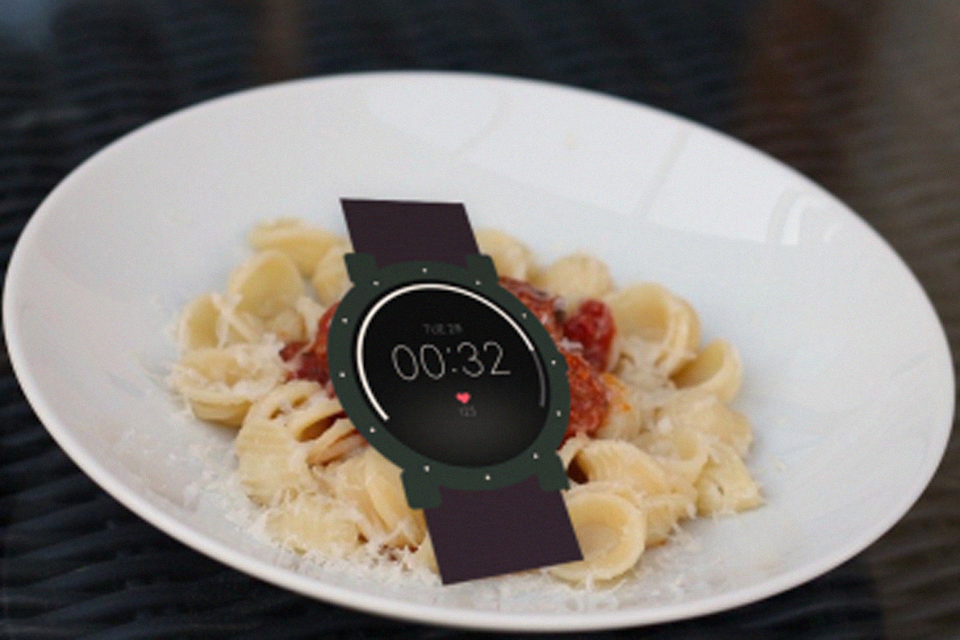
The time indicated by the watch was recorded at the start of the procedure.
0:32
